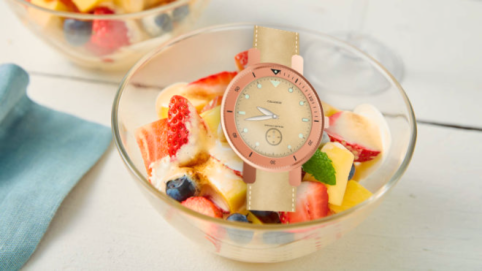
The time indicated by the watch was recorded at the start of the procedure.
9:43
